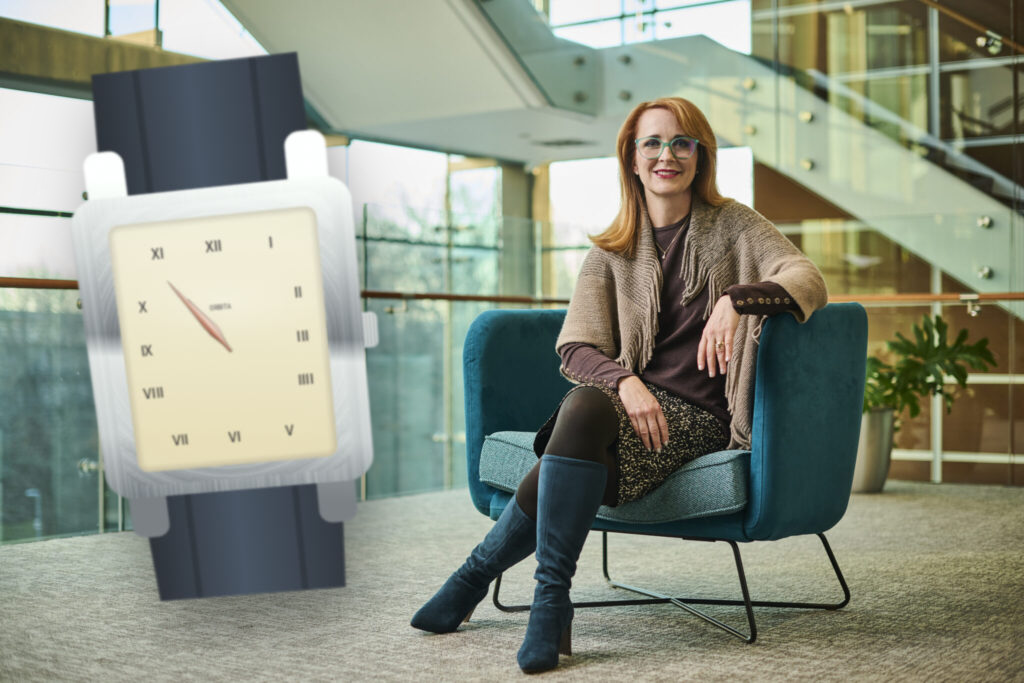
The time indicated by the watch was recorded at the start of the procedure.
10:54
